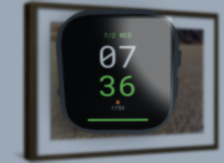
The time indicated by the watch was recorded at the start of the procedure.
7:36
